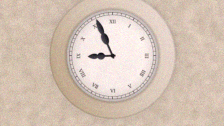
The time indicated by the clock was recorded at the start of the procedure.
8:56
